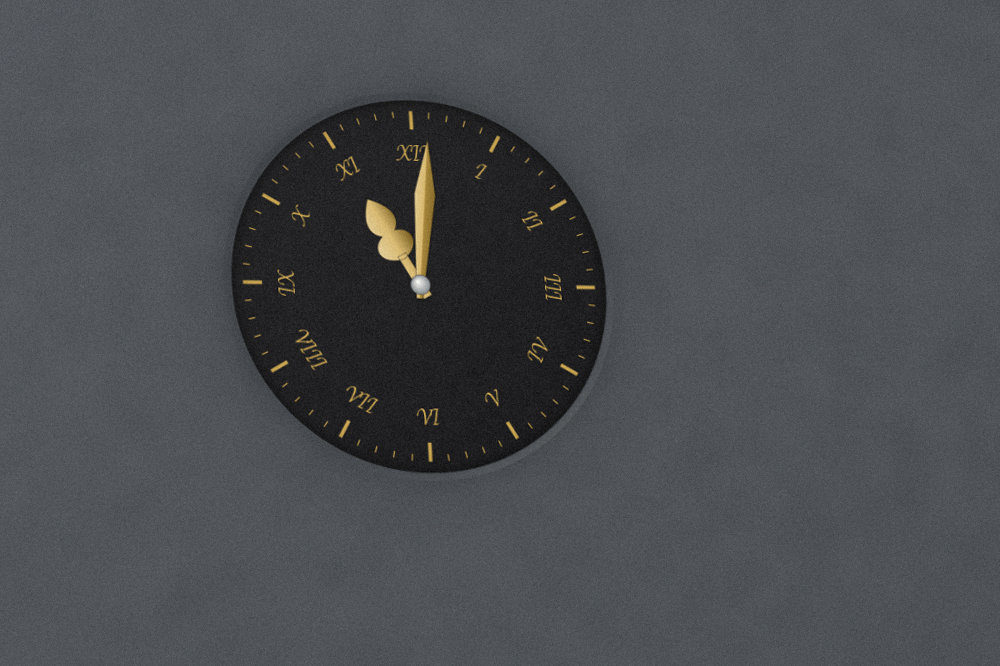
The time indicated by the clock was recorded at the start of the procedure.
11:01
